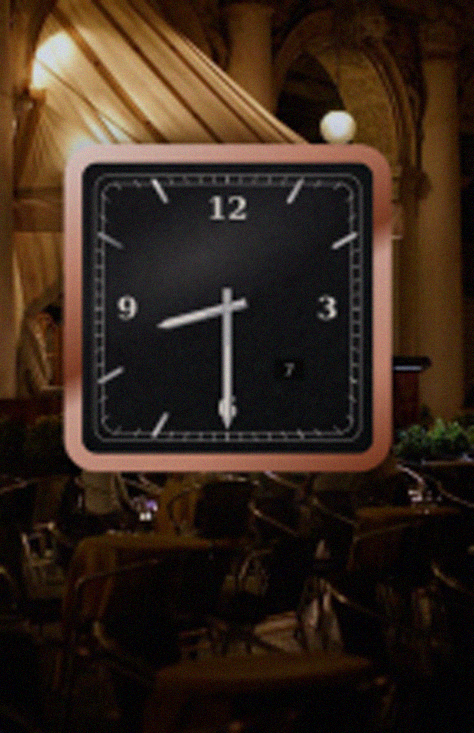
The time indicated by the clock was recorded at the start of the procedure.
8:30
